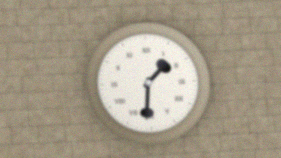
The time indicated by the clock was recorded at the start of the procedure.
1:31
